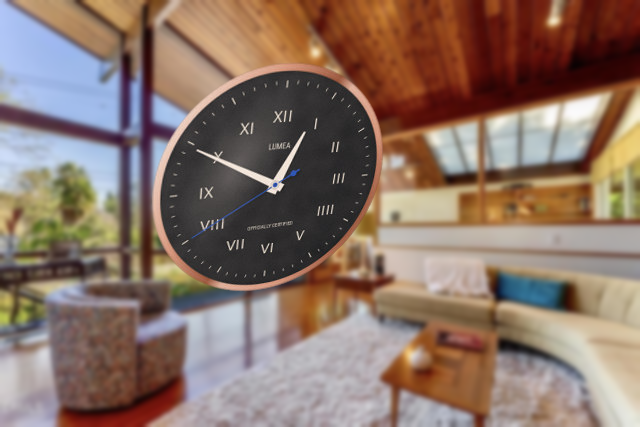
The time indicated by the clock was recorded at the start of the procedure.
12:49:40
